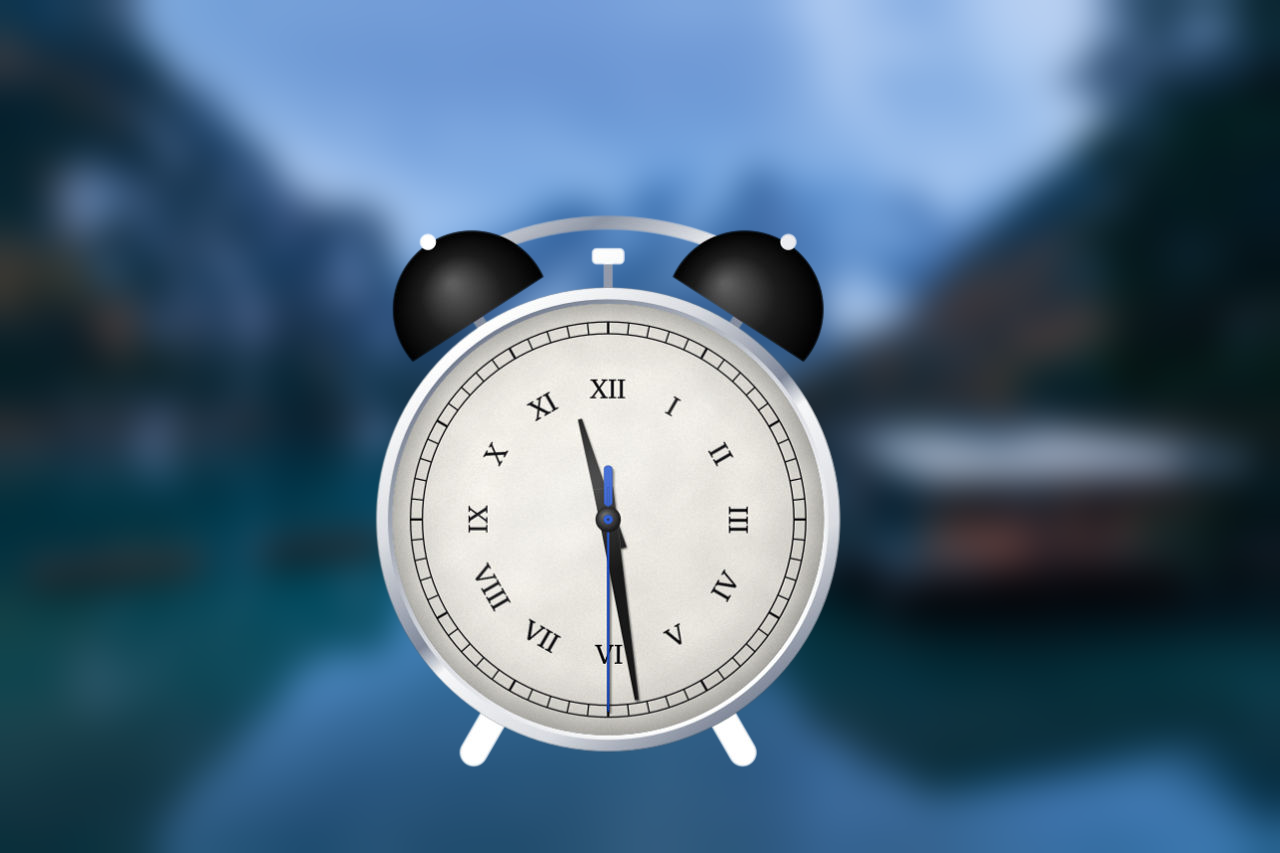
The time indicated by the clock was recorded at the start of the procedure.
11:28:30
